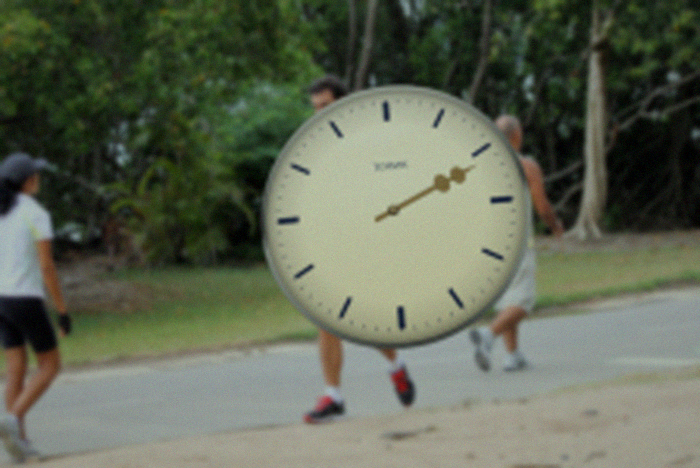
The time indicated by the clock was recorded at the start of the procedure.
2:11
